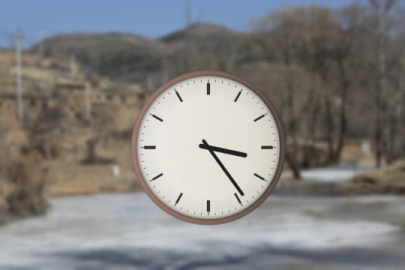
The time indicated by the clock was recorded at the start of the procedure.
3:24
